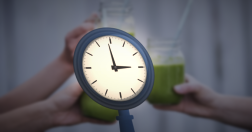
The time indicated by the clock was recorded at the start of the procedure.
2:59
